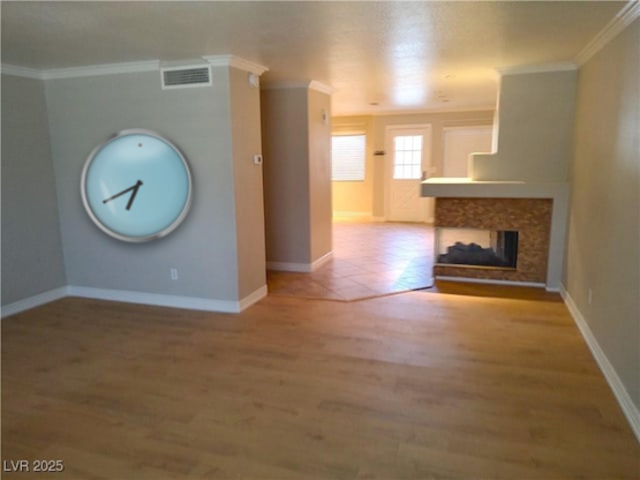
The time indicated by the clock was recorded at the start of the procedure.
6:40
